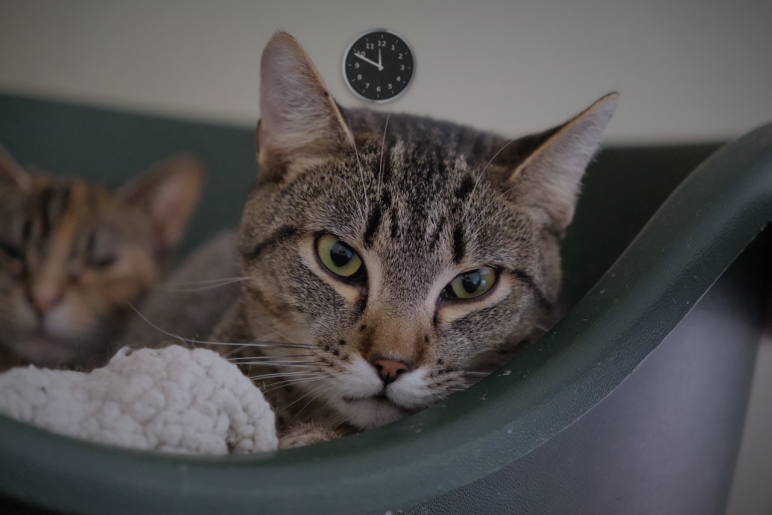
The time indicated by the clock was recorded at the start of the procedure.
11:49
